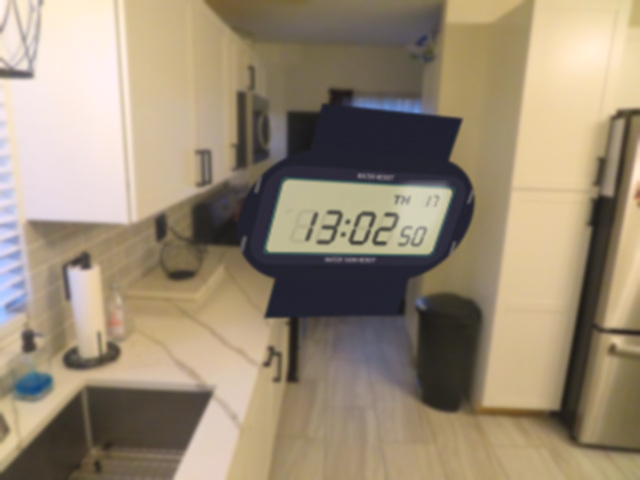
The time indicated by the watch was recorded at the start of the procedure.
13:02:50
